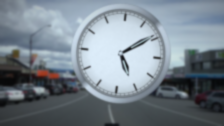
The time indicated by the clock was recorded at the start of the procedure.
5:09
